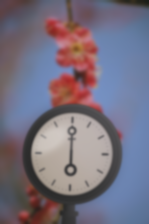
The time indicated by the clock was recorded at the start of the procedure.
6:00
